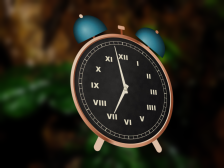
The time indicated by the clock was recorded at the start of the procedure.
6:58
